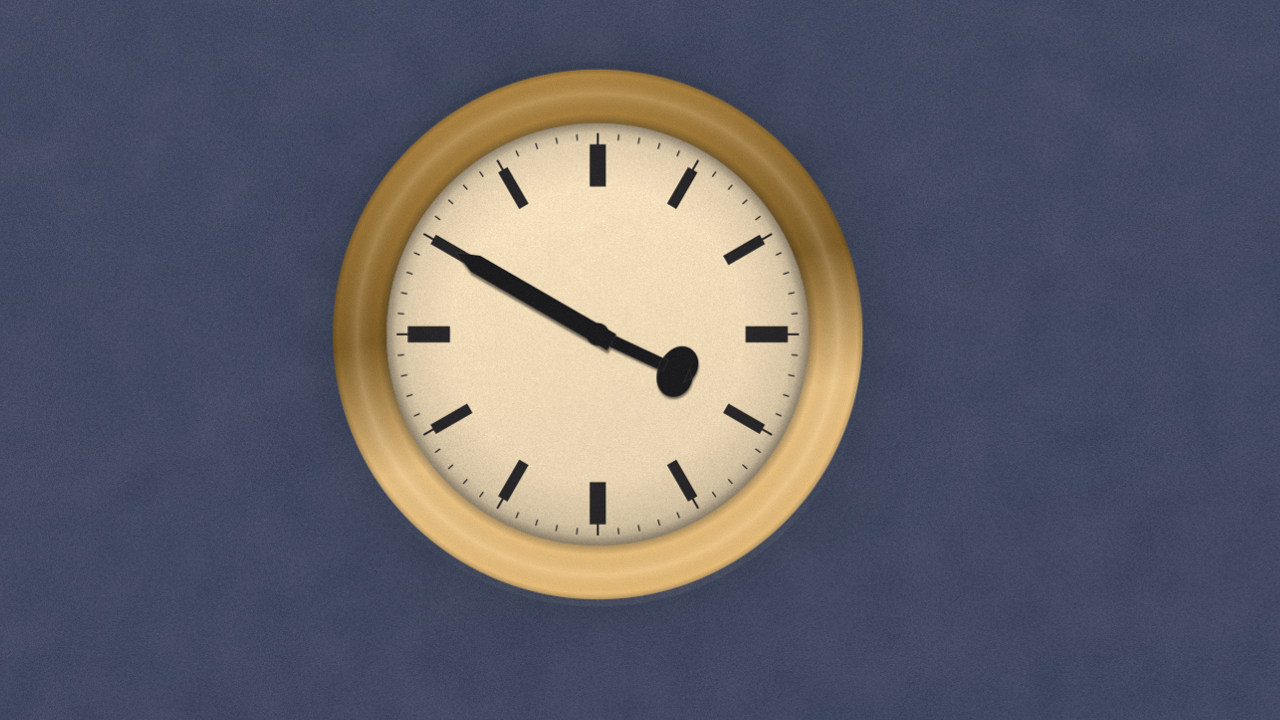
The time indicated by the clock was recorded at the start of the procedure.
3:50
